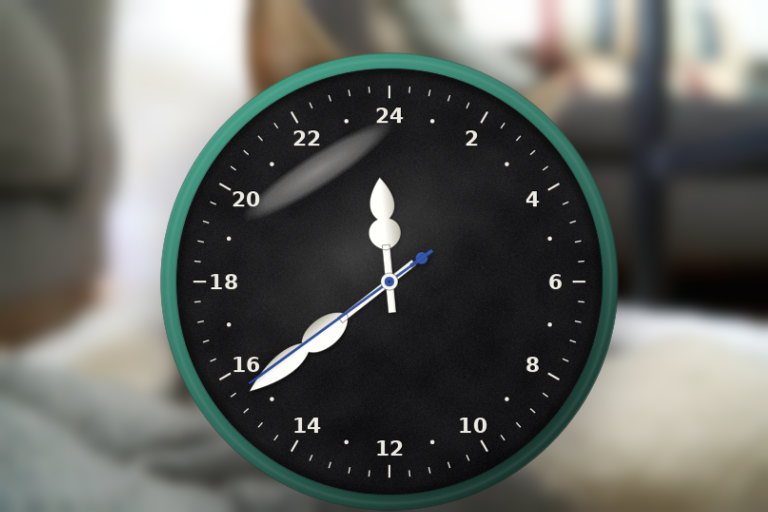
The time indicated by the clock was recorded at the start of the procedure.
23:38:39
